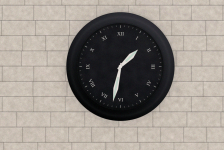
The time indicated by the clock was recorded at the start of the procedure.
1:32
